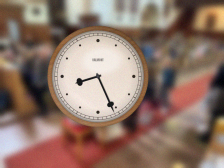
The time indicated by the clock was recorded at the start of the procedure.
8:26
